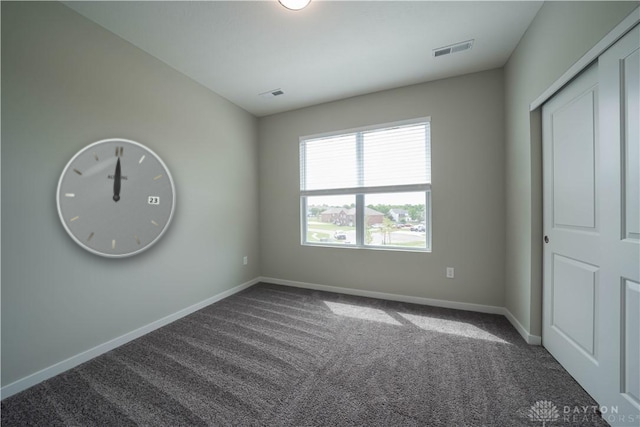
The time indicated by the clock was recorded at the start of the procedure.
12:00
